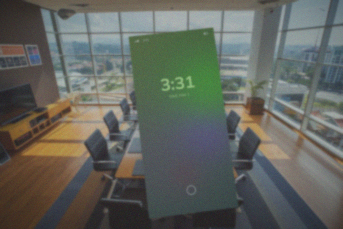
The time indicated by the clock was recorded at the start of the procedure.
3:31
